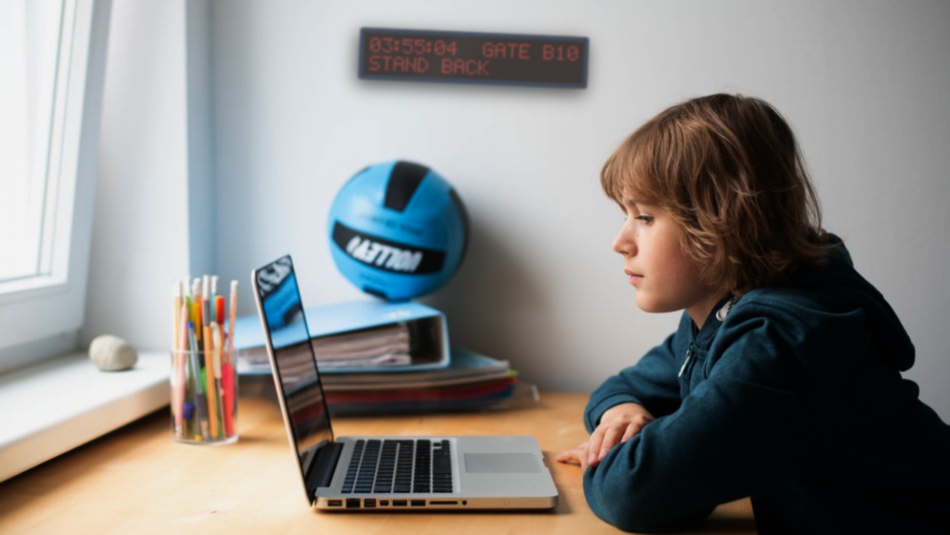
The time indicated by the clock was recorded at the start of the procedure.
3:55:04
